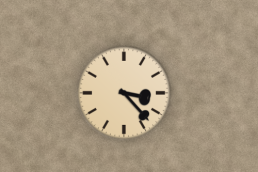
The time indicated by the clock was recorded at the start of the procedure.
3:23
